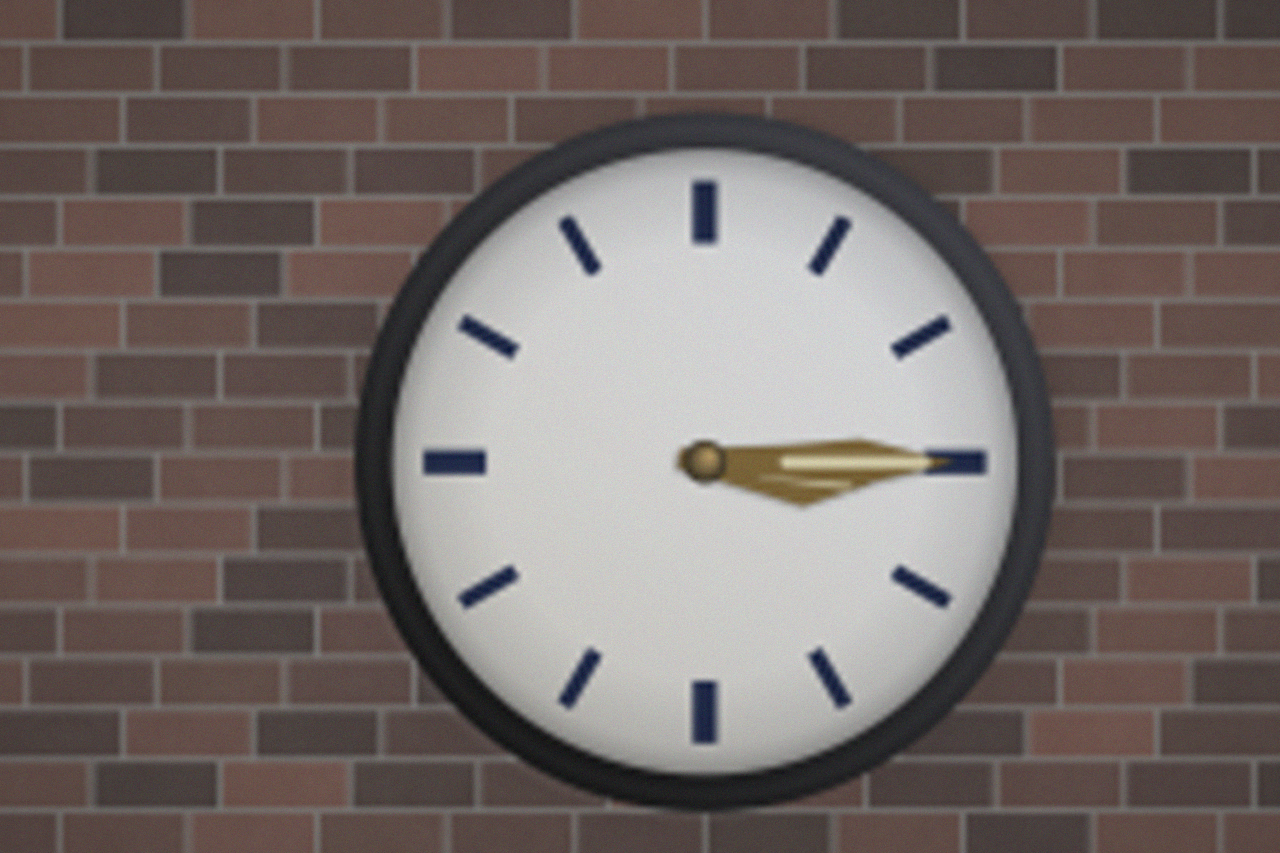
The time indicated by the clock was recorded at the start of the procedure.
3:15
